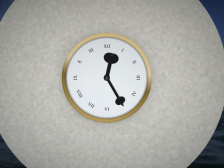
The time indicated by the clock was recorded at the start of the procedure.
12:25
